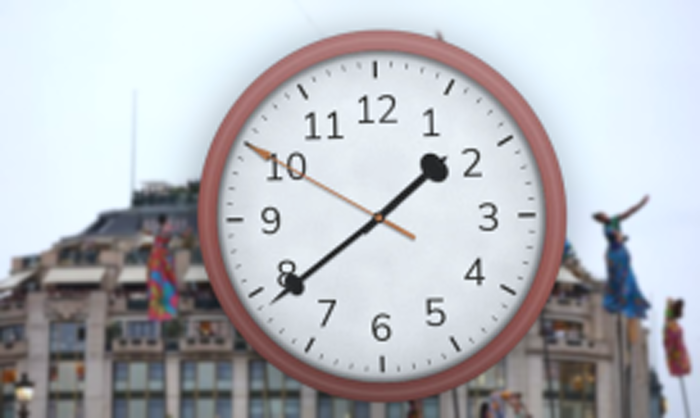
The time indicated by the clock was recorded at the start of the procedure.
1:38:50
